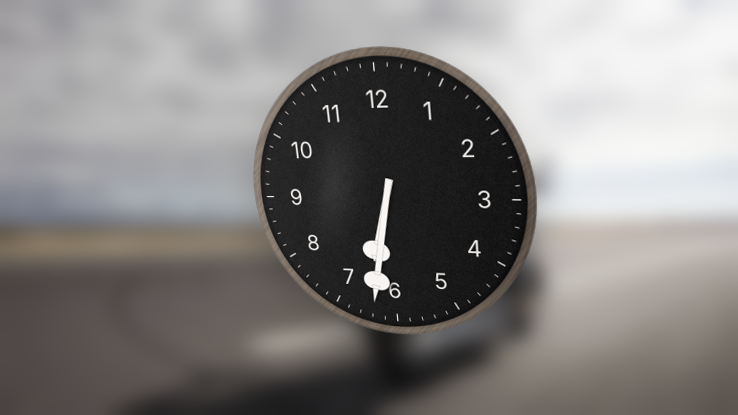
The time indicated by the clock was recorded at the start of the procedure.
6:32
